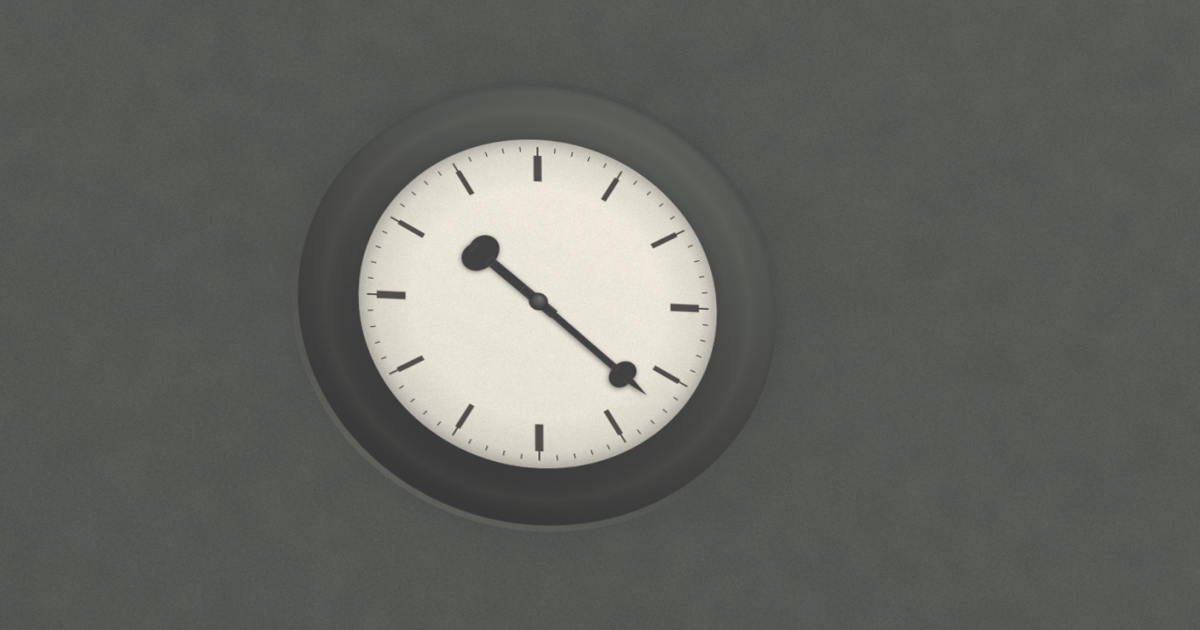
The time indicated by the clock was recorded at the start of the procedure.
10:22
